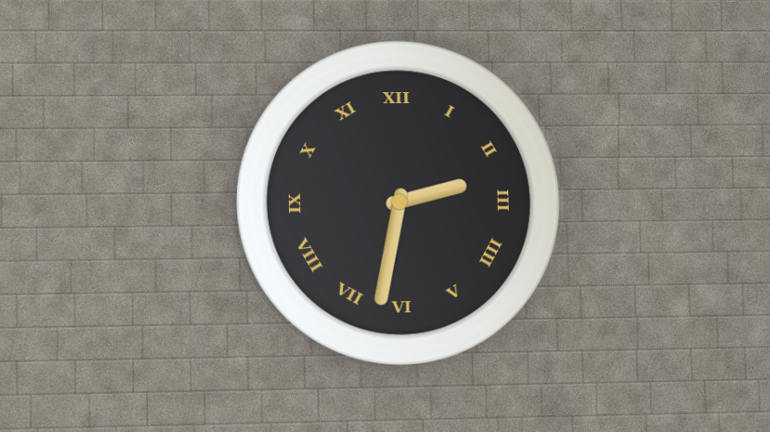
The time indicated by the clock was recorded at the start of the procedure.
2:32
